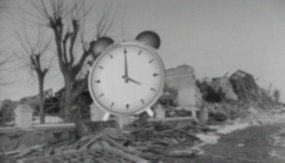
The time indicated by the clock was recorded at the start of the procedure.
4:00
